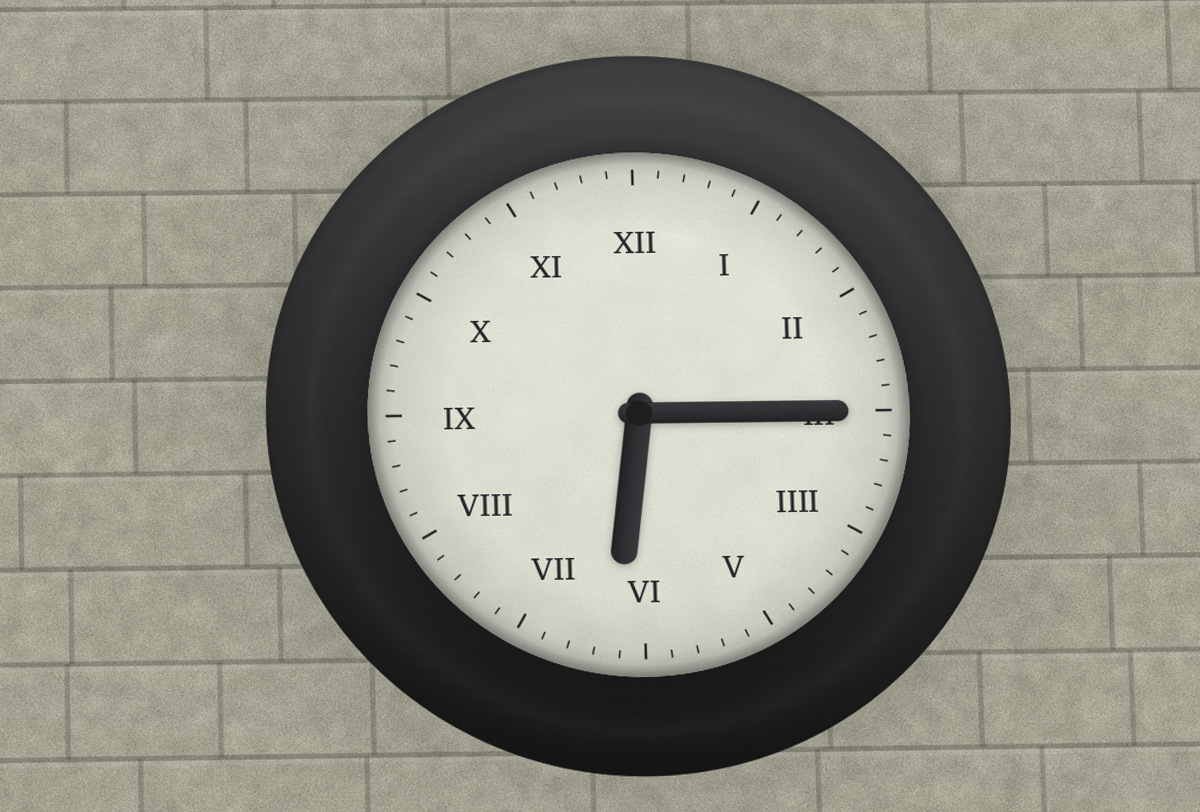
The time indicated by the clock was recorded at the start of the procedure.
6:15
